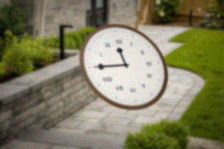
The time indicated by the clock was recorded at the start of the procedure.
11:45
